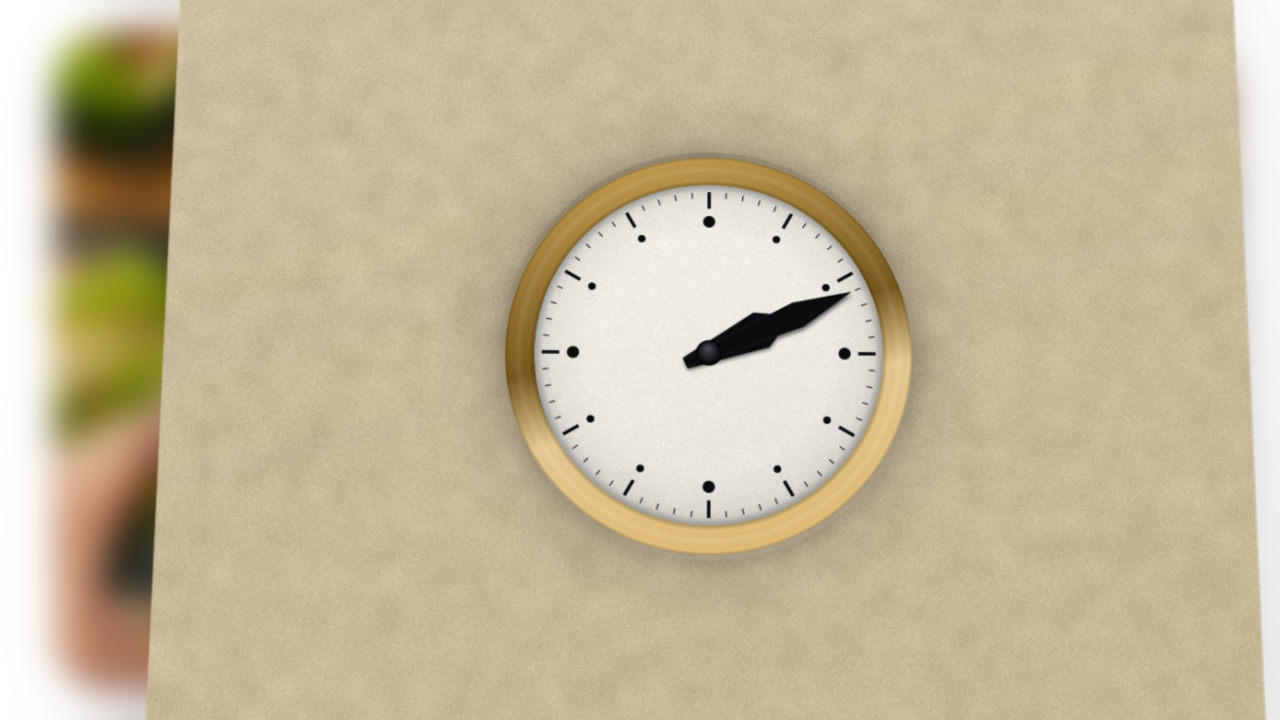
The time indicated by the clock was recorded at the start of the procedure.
2:11
